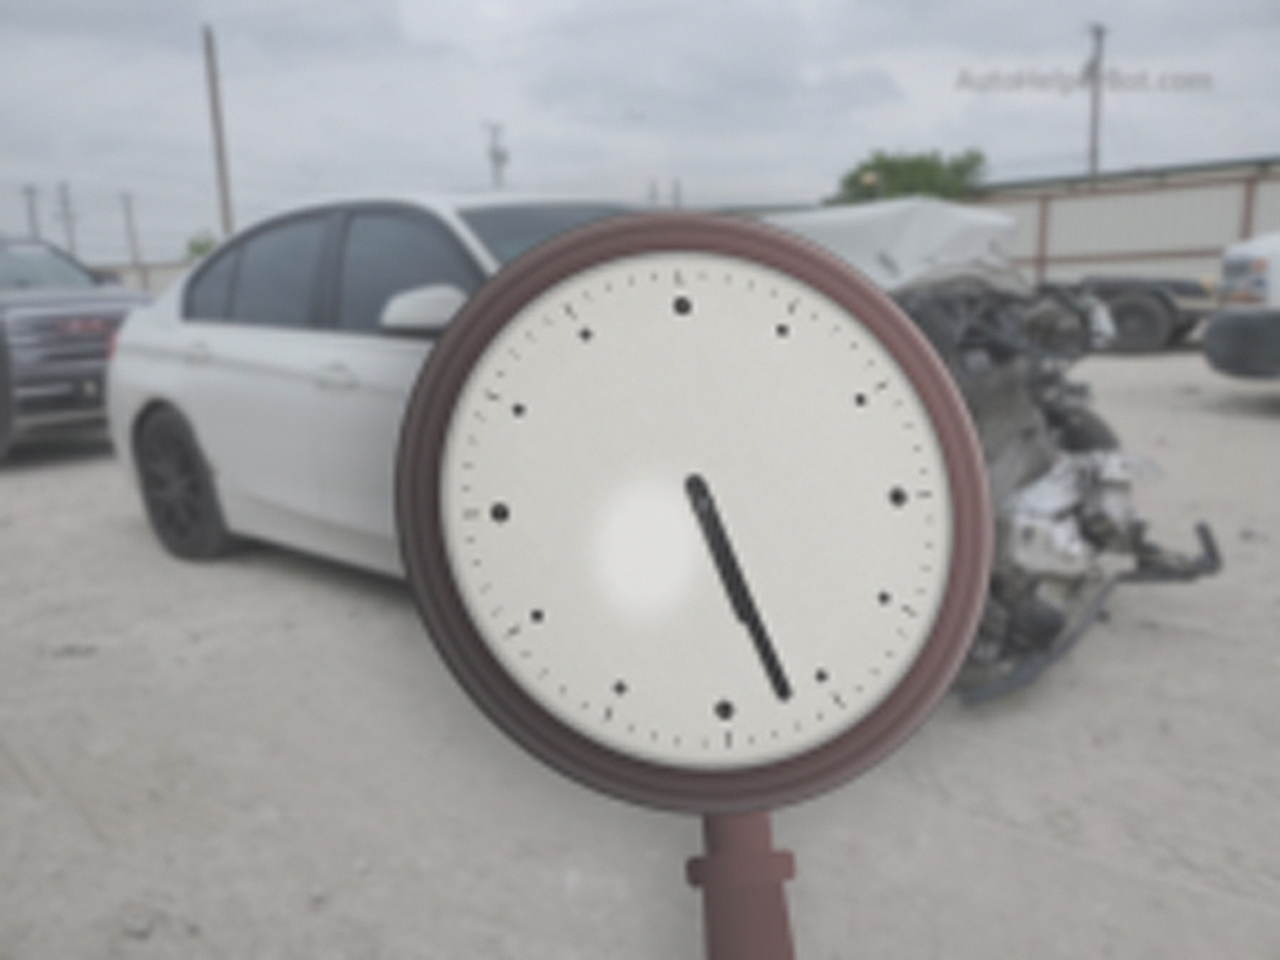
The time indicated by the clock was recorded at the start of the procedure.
5:27
